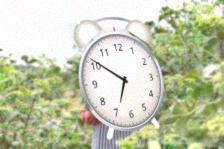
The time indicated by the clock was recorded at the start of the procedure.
6:51
